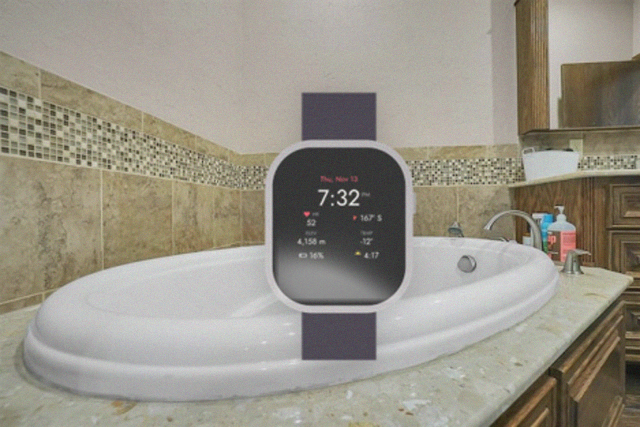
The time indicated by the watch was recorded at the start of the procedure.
7:32
